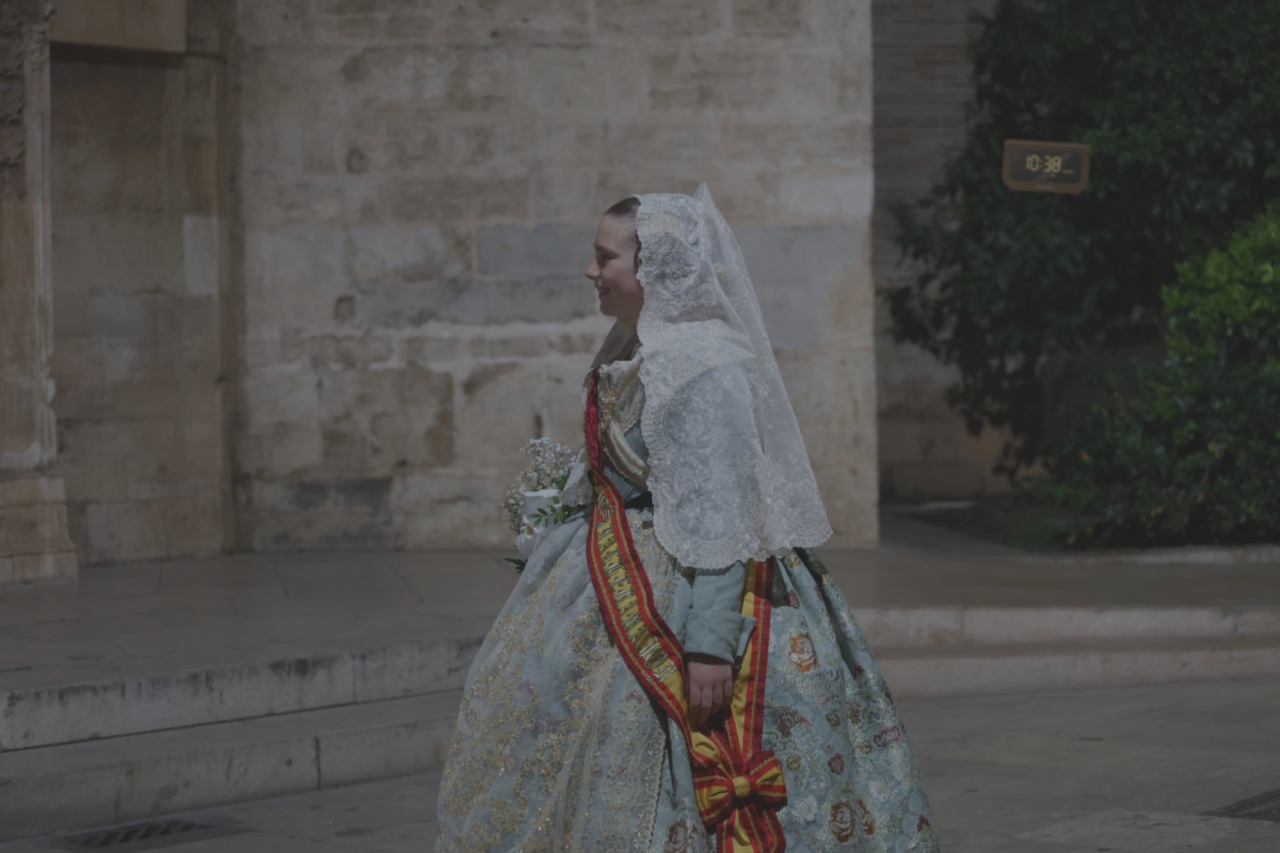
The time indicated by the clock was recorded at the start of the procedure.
10:38
